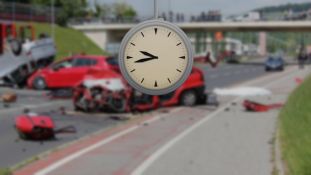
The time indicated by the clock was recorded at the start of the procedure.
9:43
